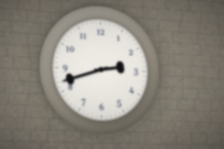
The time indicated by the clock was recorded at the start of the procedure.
2:42
